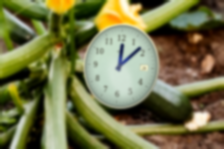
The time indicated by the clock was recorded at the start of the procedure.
12:08
